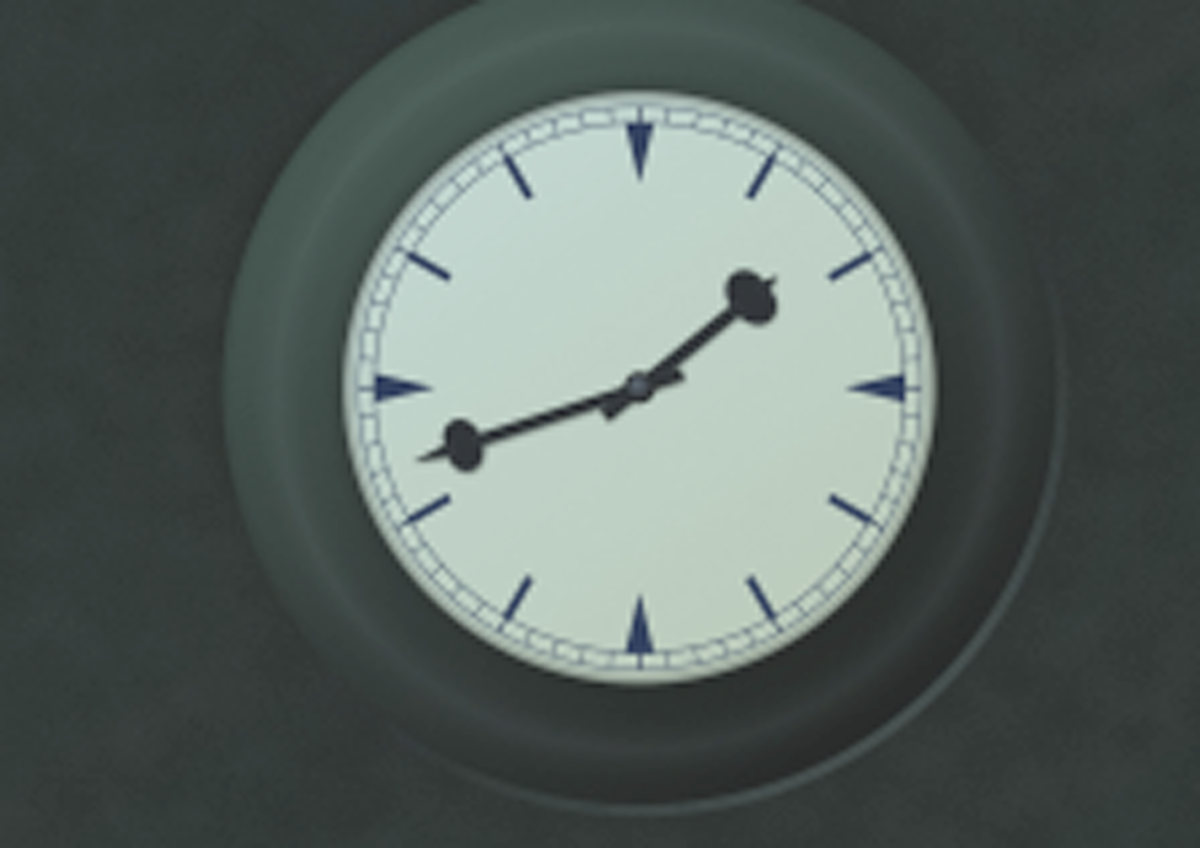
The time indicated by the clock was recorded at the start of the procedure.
1:42
